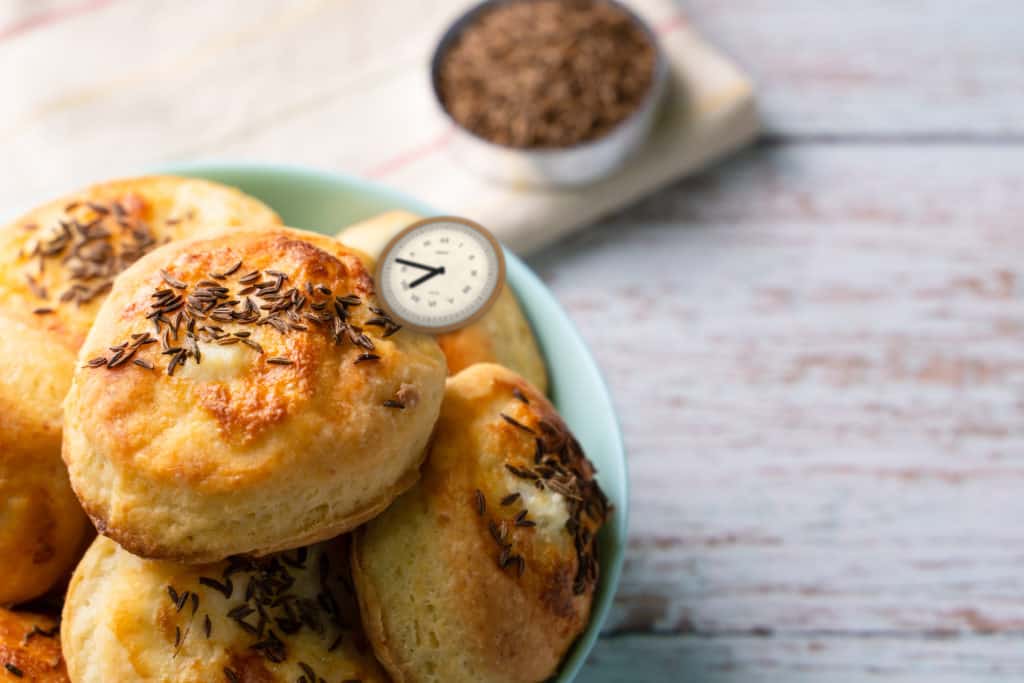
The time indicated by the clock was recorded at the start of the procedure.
7:47
